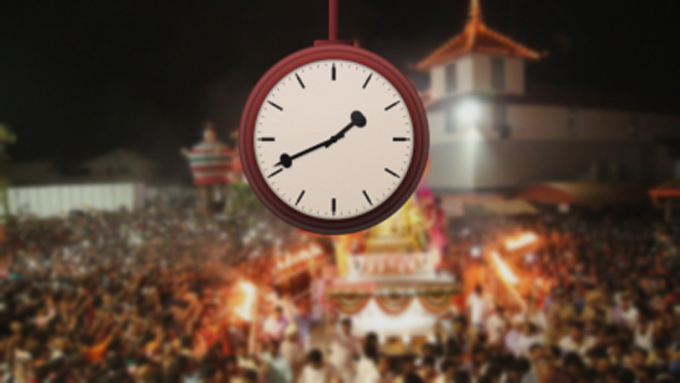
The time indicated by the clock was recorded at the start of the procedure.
1:41
